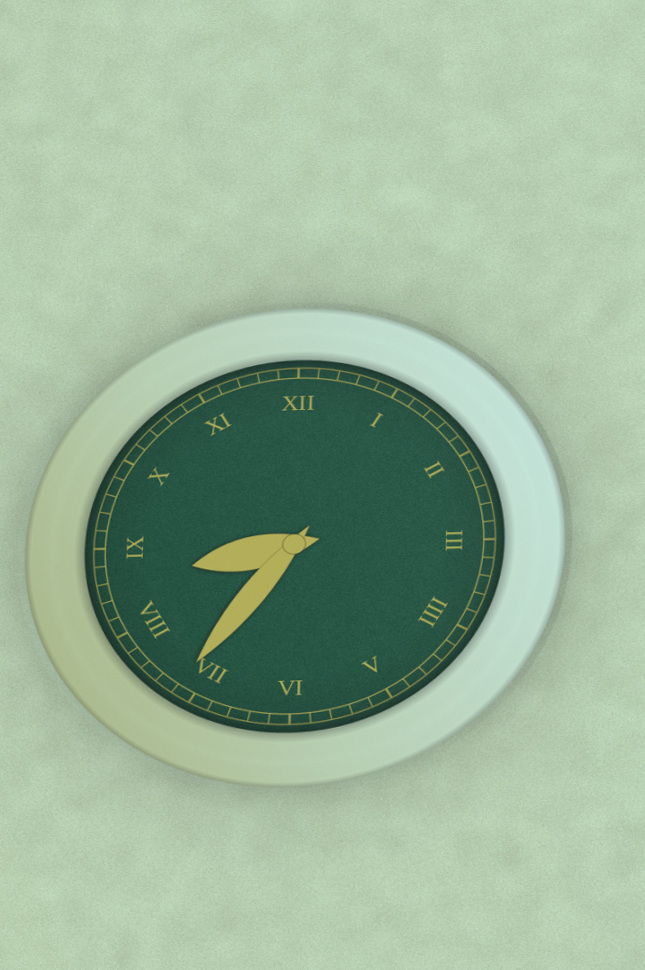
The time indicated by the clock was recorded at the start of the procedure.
8:36
